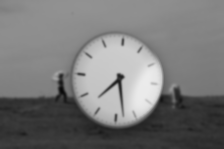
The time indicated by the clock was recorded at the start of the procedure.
7:28
